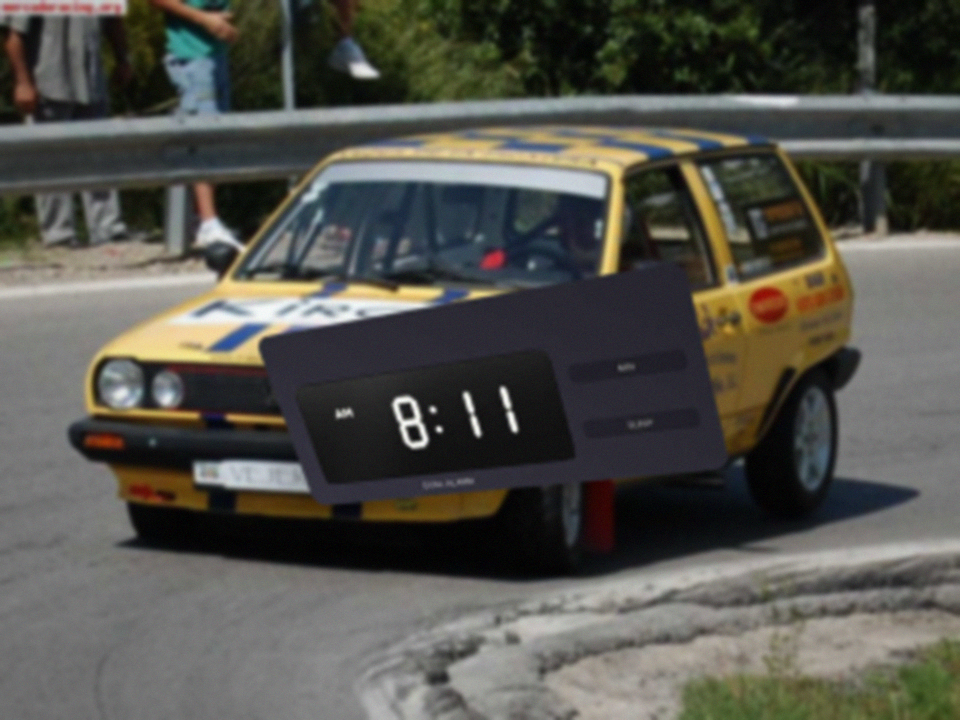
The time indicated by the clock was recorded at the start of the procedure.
8:11
